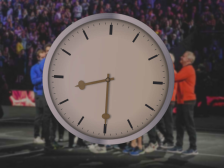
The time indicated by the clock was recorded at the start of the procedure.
8:30
